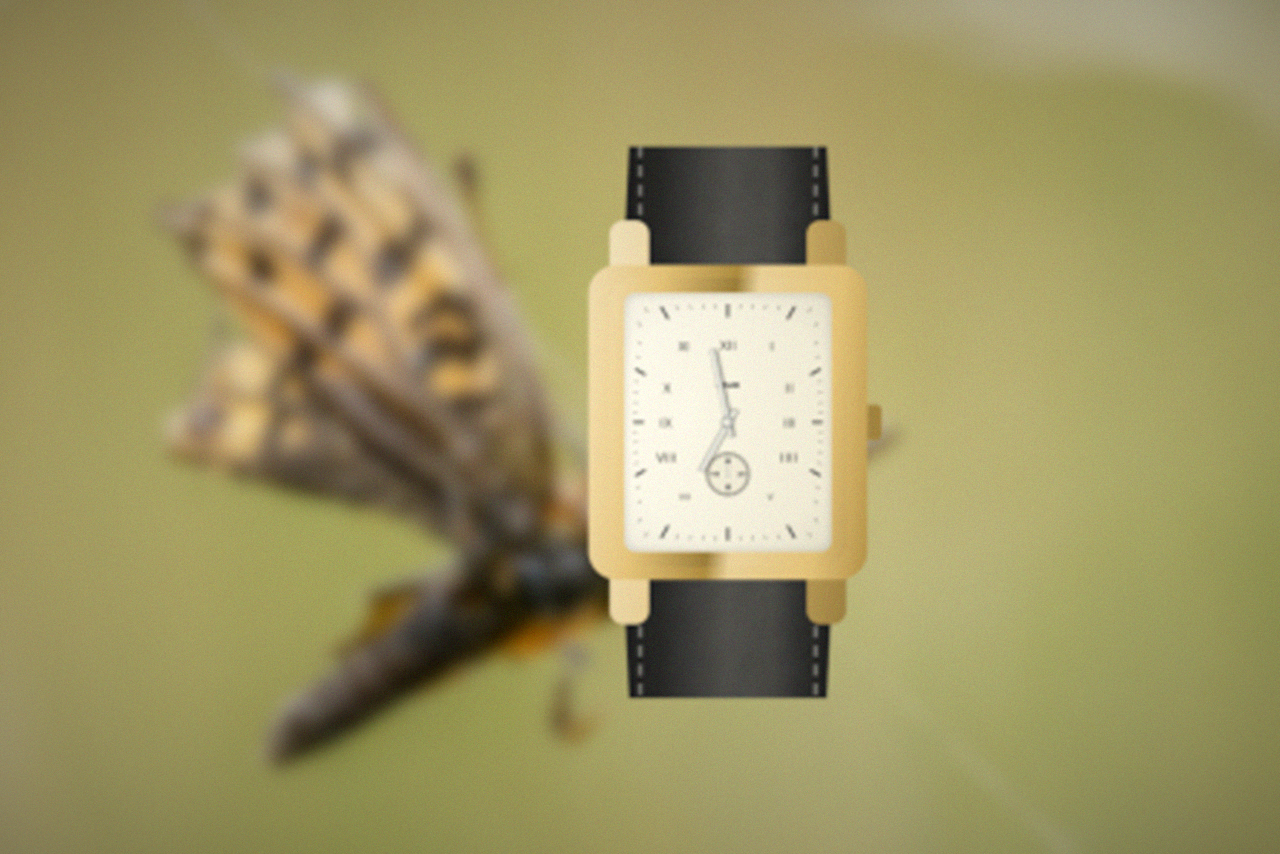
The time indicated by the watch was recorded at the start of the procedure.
6:58
